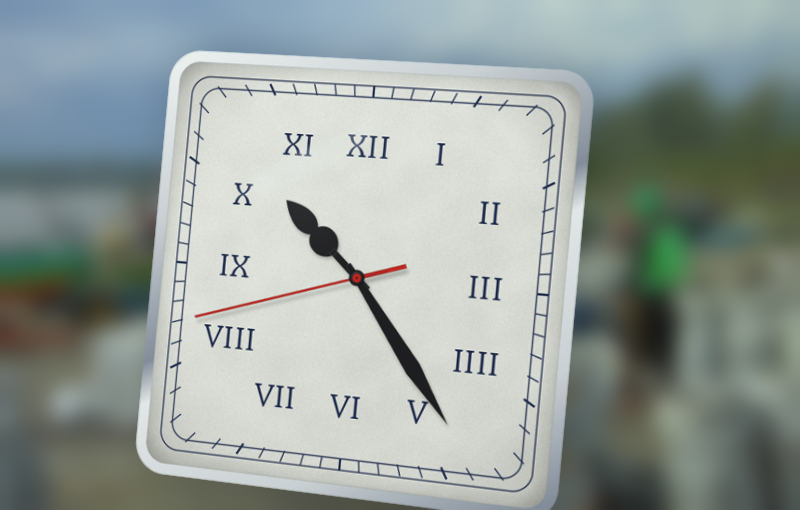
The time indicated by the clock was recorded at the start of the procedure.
10:23:42
